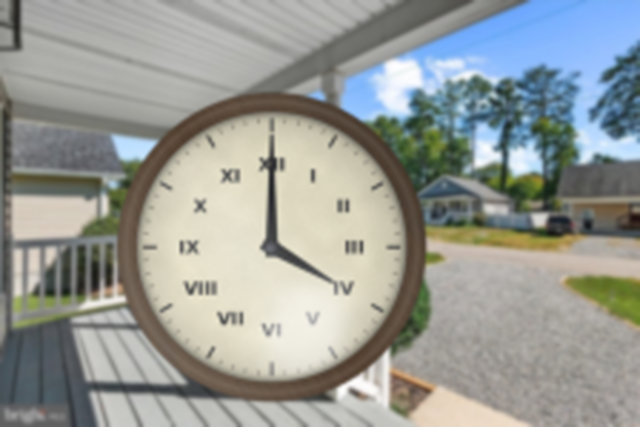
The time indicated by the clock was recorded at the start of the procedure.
4:00
